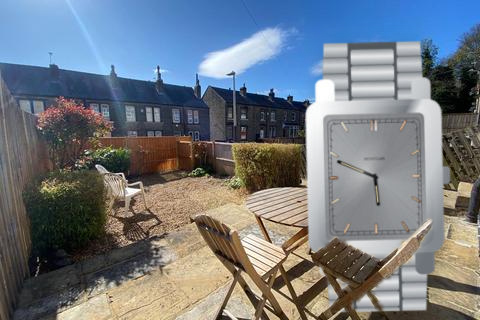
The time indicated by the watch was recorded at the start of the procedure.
5:49
